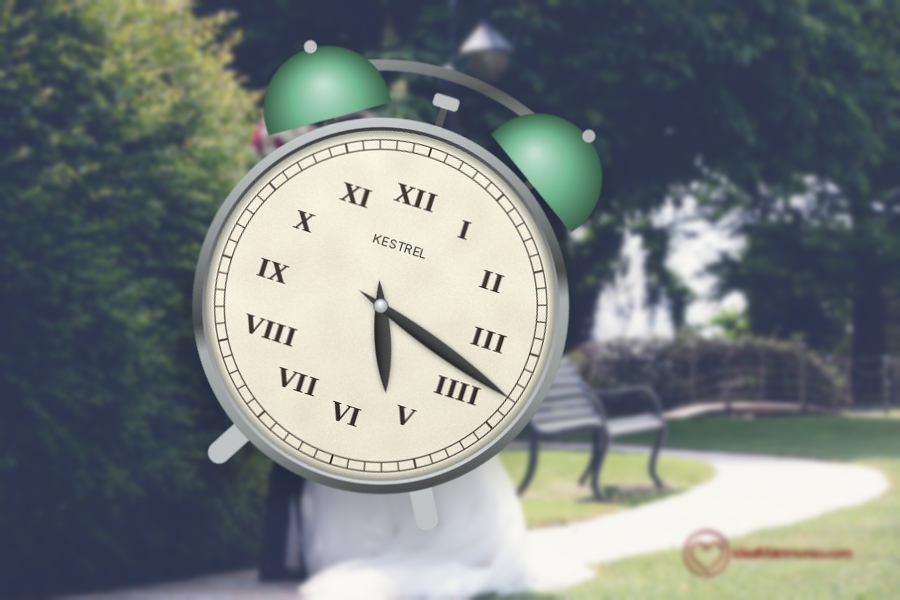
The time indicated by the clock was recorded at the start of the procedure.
5:18
